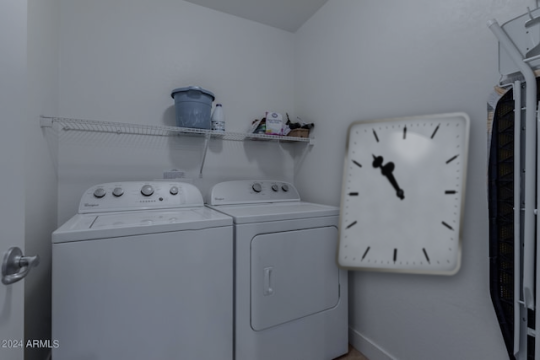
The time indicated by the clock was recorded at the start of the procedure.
10:53
